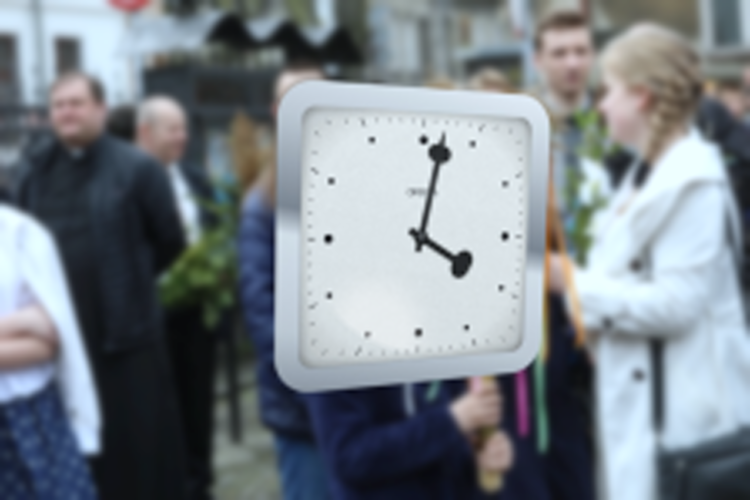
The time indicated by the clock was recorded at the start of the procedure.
4:02
